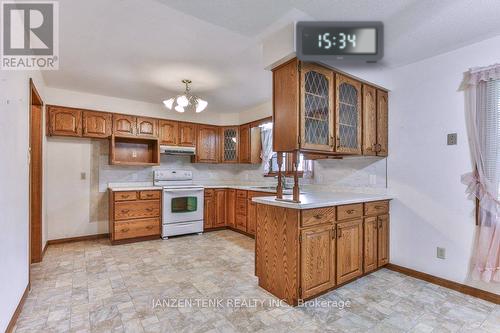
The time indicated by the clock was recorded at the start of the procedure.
15:34
